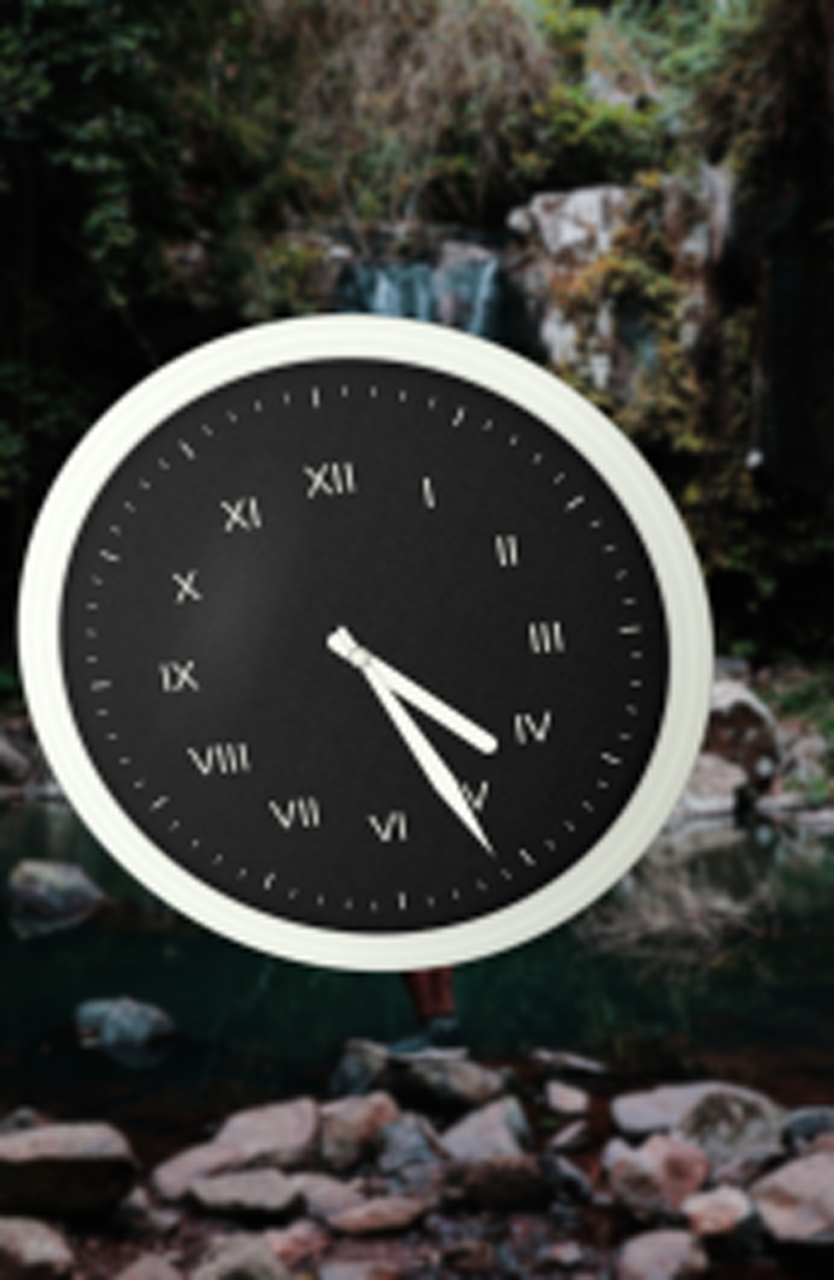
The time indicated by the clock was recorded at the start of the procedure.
4:26
